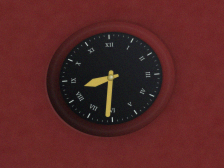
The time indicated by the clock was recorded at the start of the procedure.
8:31
